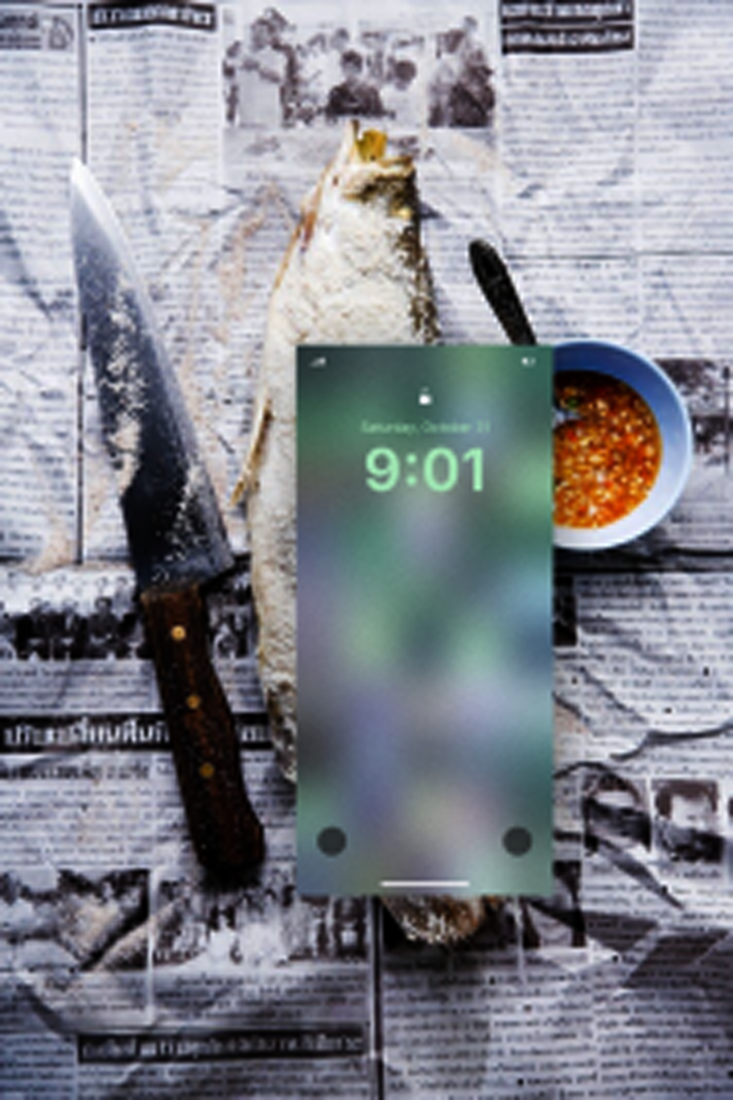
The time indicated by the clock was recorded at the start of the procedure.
9:01
